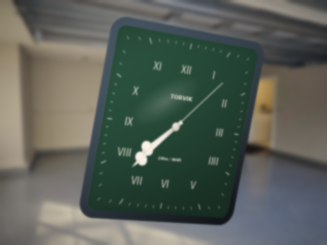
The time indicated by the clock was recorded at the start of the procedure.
7:37:07
